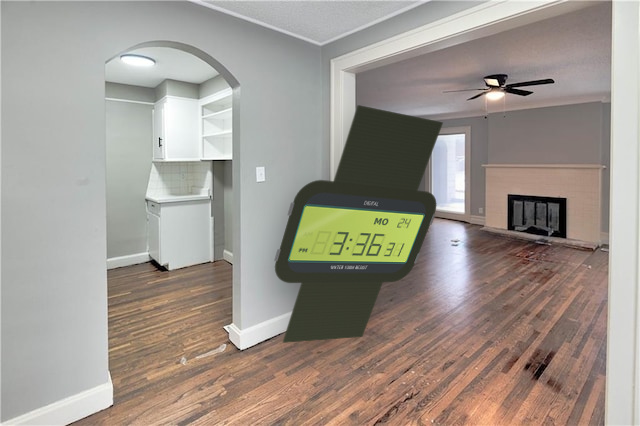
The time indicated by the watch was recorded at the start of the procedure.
3:36:31
